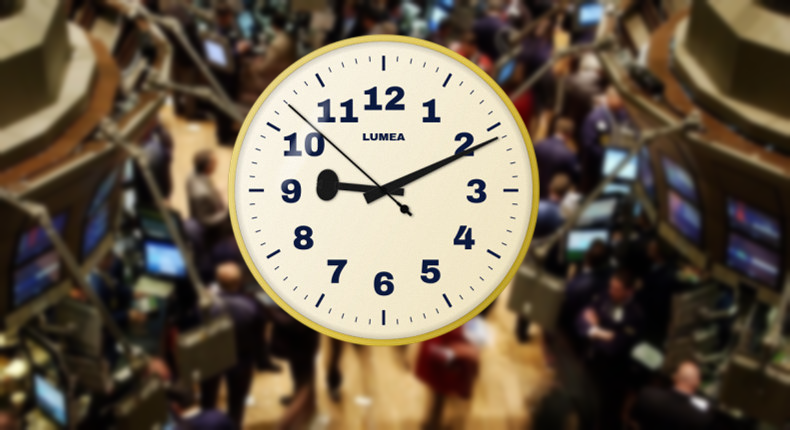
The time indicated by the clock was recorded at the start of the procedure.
9:10:52
